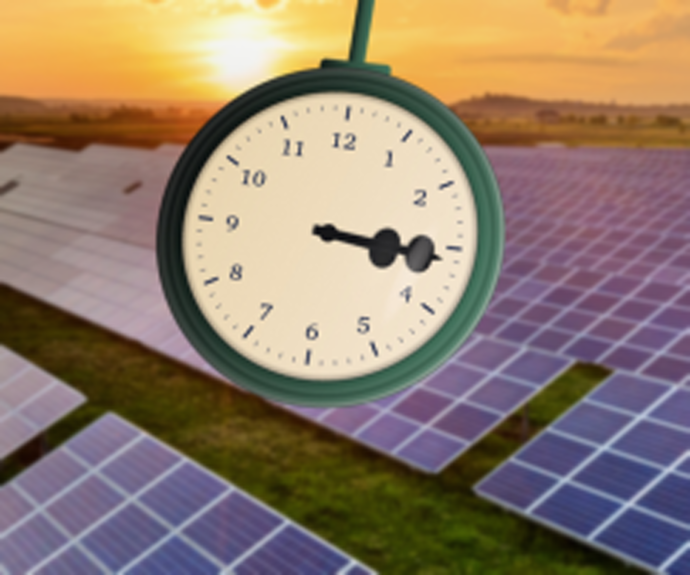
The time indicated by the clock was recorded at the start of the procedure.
3:16
